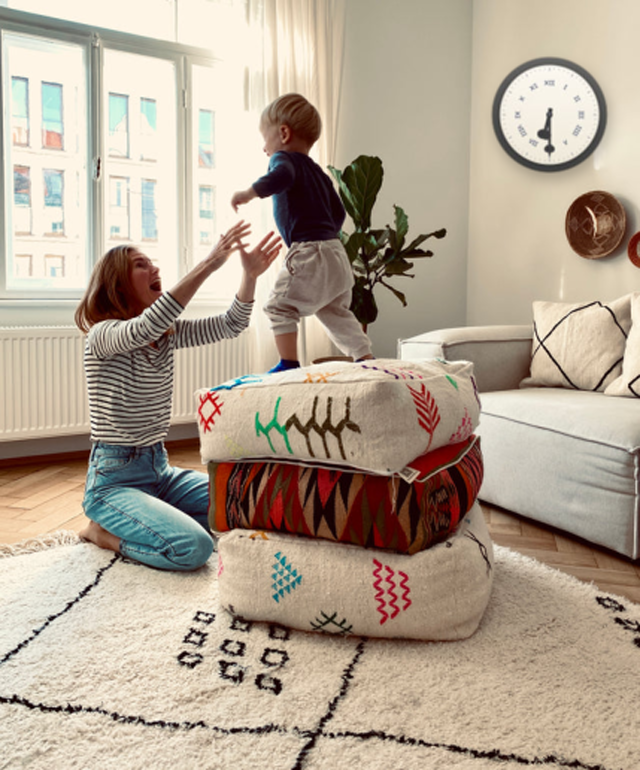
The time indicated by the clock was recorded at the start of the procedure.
6:30
